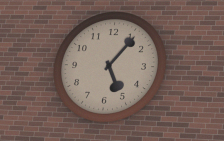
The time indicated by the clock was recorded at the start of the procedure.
5:06
